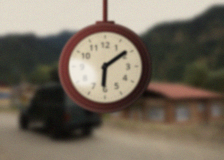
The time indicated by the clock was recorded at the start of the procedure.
6:09
